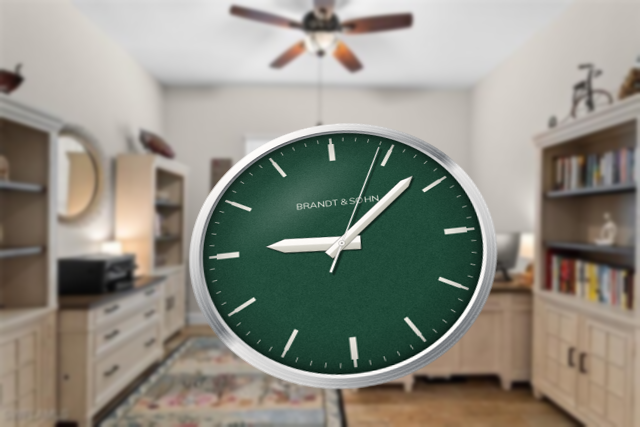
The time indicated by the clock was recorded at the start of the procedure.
9:08:04
